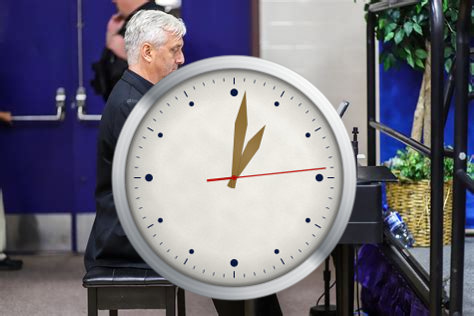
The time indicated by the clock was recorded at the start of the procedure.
1:01:14
